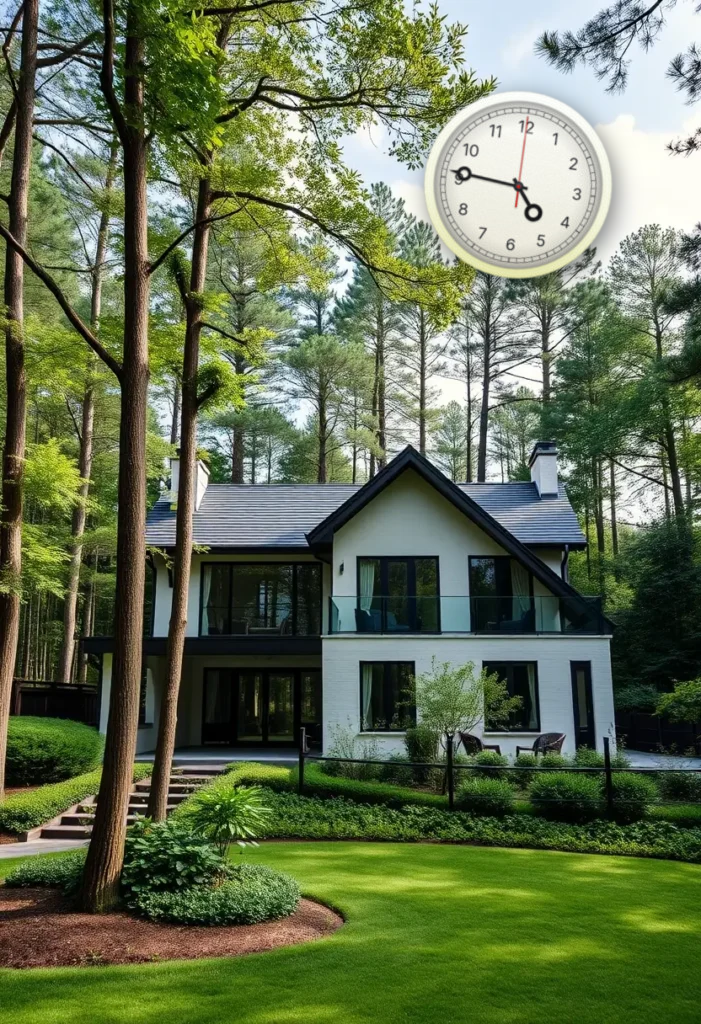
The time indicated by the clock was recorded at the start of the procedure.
4:46:00
